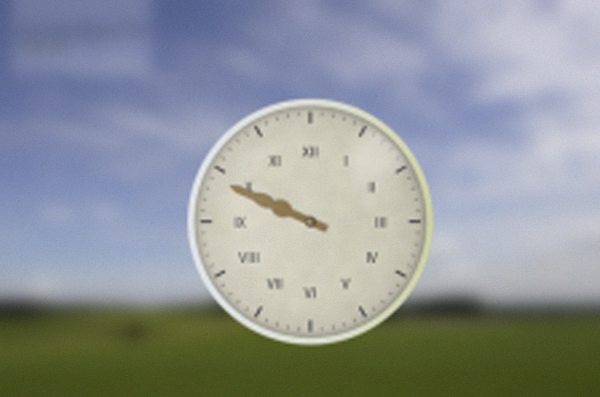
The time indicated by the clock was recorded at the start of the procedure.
9:49
